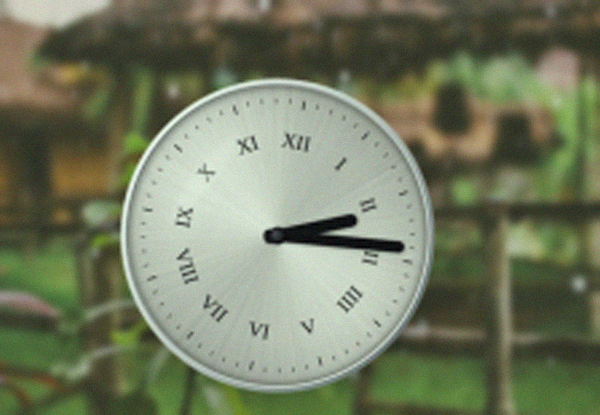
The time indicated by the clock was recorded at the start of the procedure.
2:14
